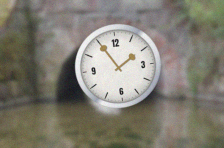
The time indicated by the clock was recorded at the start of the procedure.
1:55
